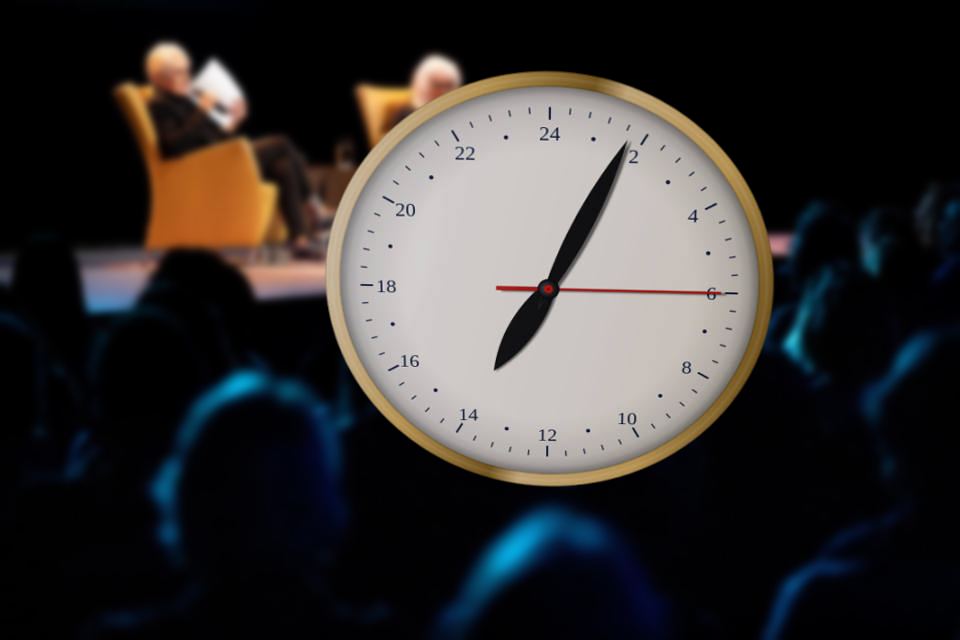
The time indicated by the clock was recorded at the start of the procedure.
14:04:15
